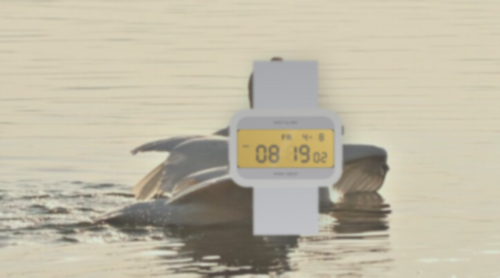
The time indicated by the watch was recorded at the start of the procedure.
8:19
